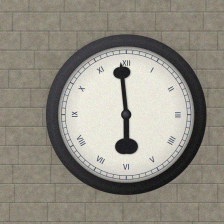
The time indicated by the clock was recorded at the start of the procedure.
5:59
